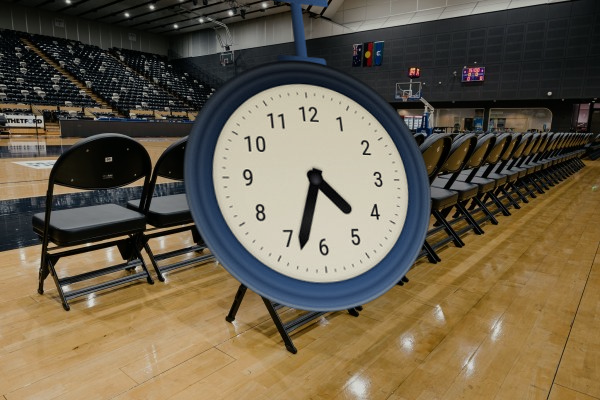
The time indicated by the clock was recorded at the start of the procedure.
4:33
